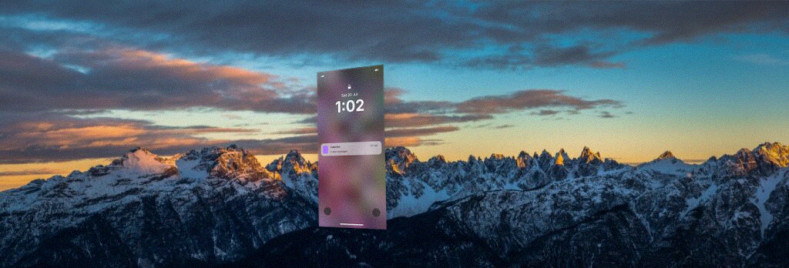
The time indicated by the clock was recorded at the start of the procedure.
1:02
